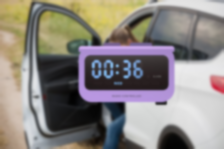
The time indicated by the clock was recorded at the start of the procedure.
0:36
